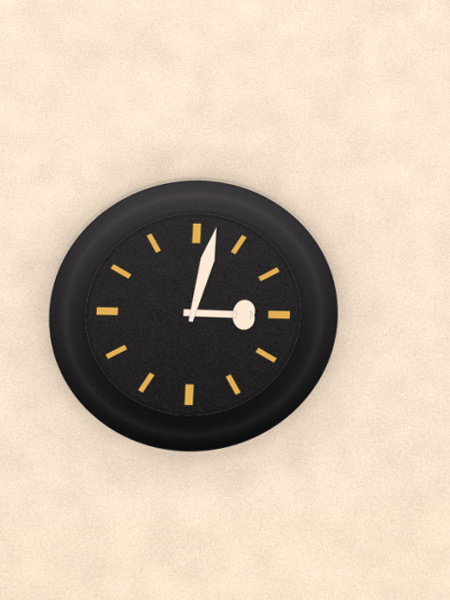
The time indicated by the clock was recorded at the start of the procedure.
3:02
